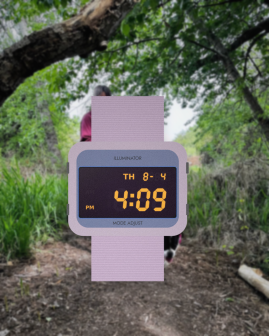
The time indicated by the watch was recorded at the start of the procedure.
4:09
